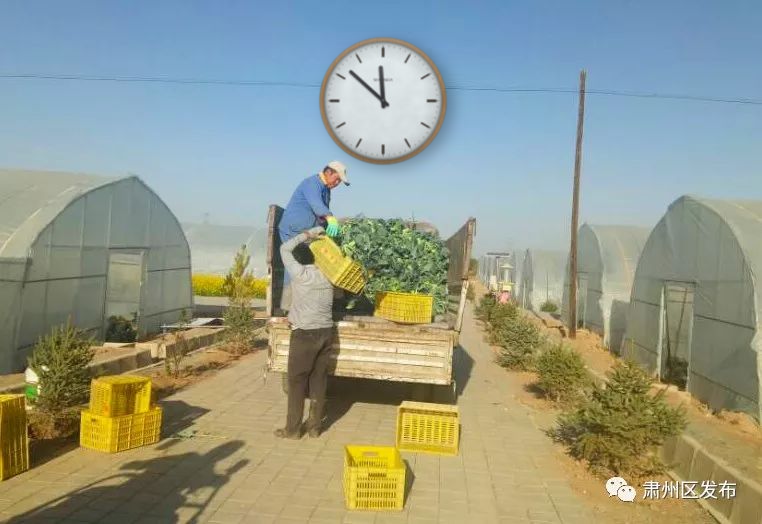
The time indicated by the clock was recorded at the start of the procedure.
11:52
